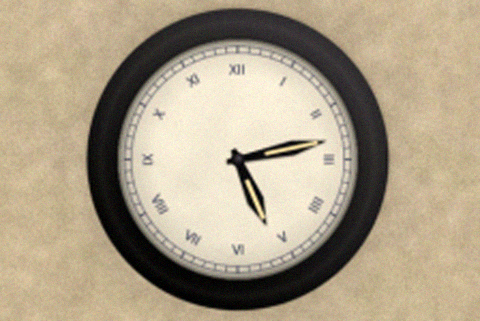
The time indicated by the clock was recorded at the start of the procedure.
5:13
